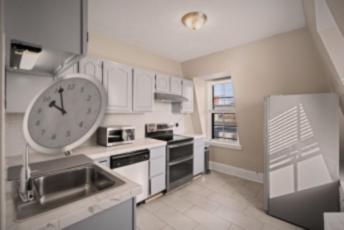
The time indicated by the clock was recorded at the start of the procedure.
9:56
